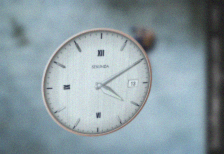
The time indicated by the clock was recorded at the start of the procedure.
4:10
